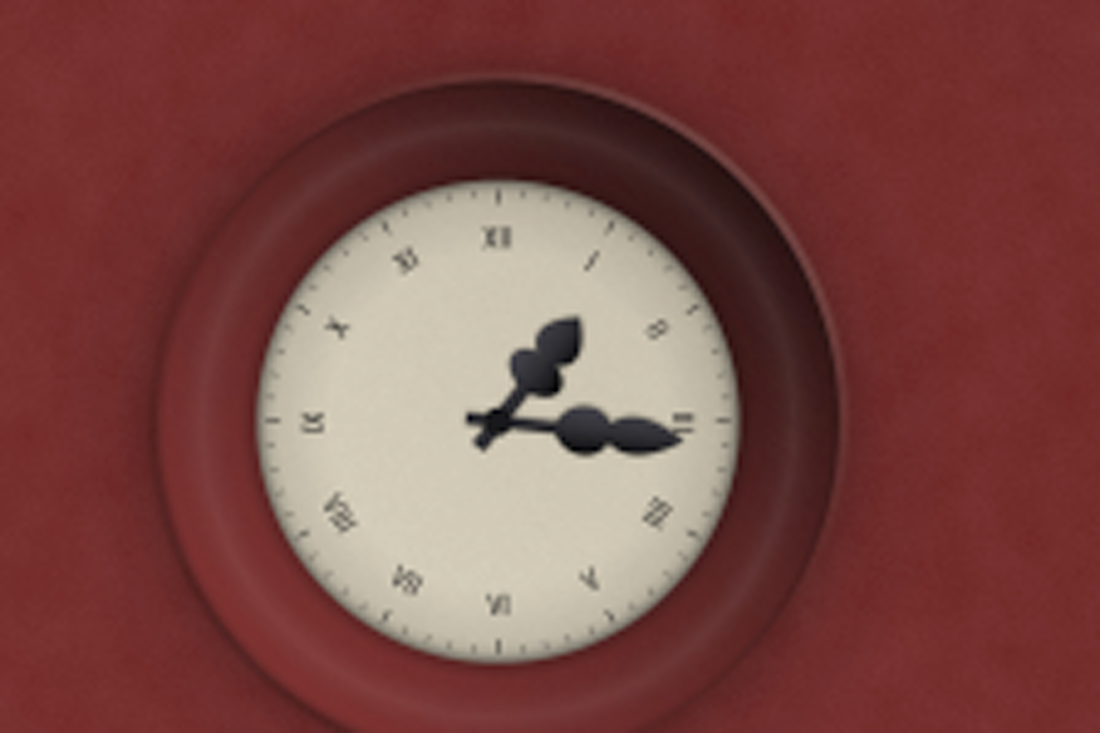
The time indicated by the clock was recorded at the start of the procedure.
1:16
